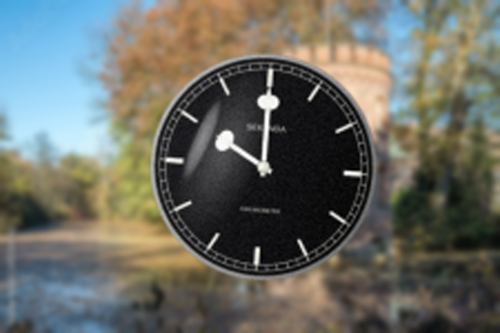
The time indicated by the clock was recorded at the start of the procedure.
10:00
